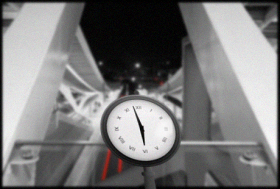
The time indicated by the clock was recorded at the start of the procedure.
5:58
